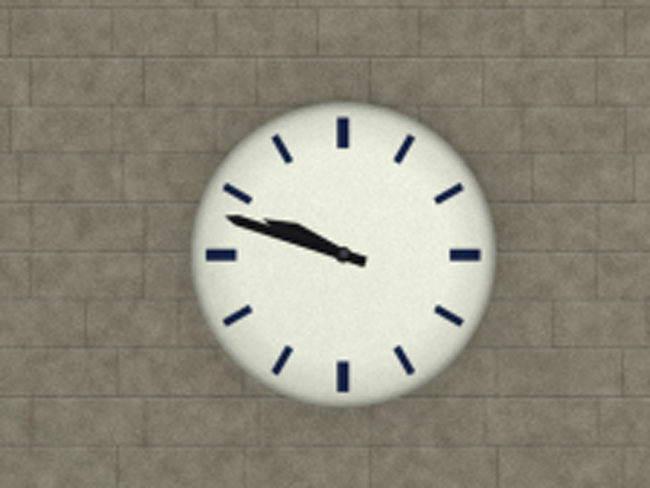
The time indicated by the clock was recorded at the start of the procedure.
9:48
